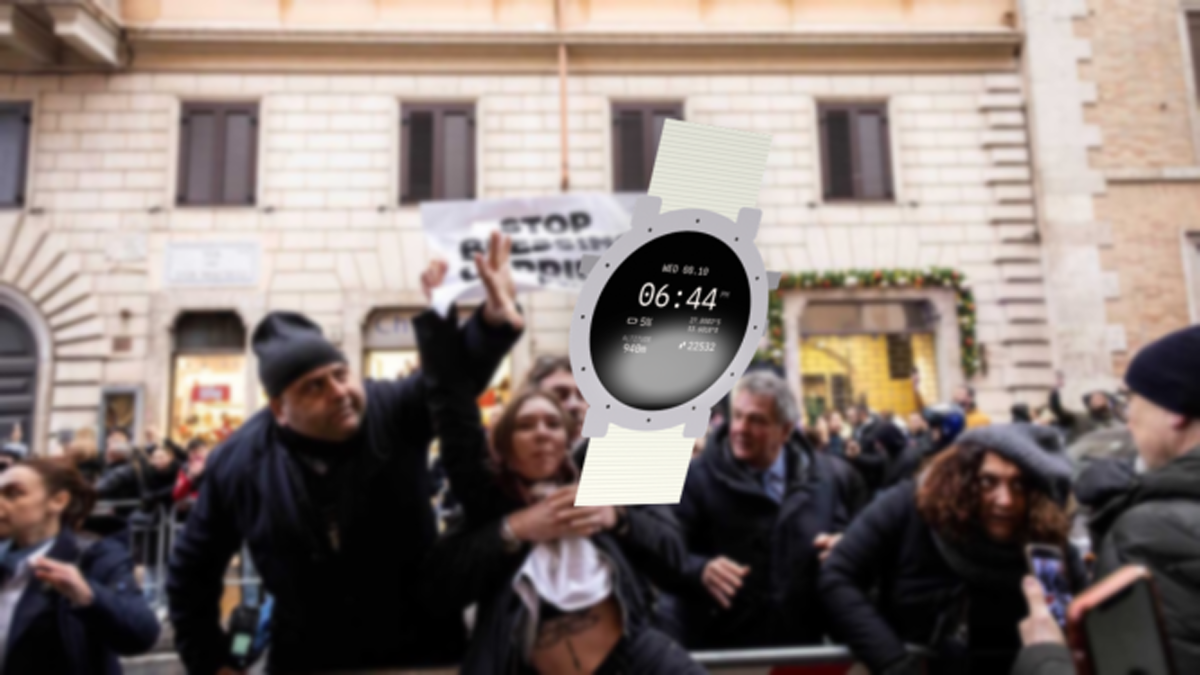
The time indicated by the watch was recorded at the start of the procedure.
6:44
